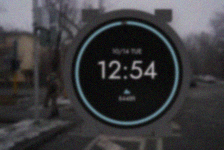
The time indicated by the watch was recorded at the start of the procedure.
12:54
